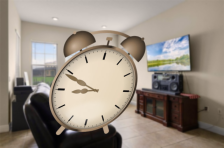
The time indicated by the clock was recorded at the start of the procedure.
8:49
